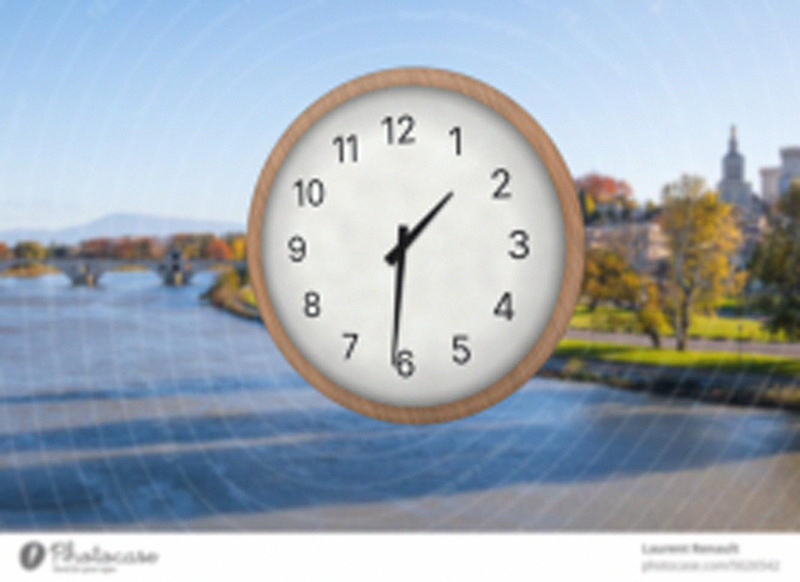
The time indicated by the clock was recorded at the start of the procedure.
1:31
